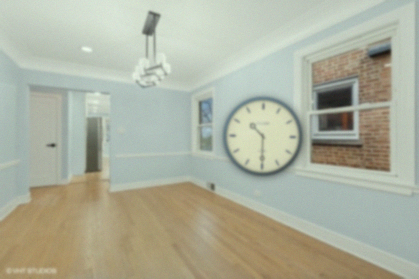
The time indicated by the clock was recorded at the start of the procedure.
10:30
